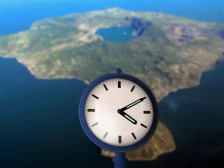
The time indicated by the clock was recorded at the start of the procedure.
4:10
